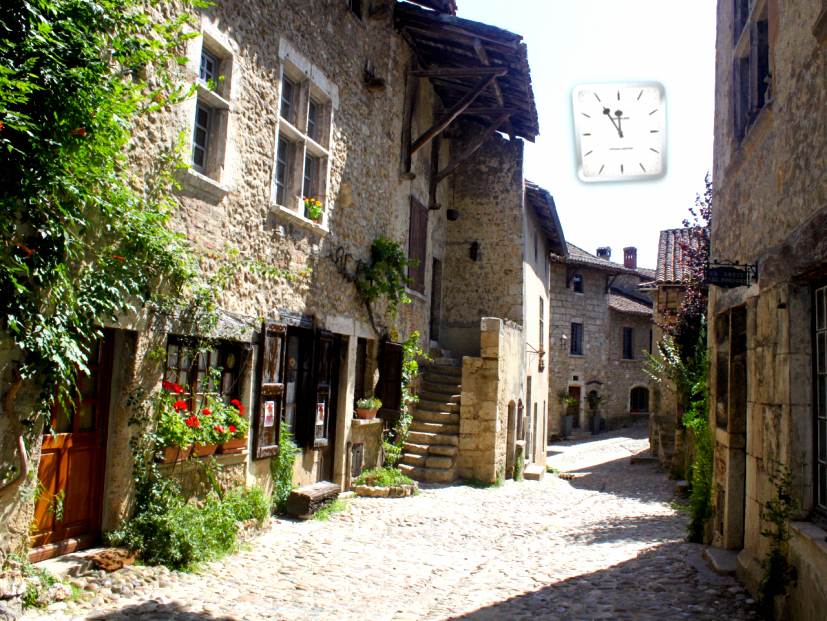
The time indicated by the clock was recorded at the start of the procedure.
11:55
